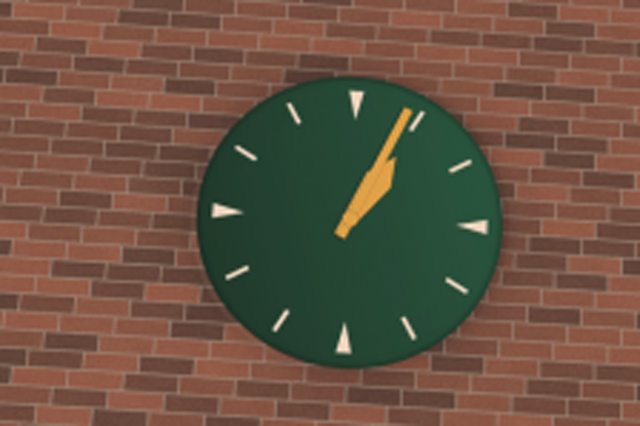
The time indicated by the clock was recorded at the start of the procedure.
1:04
